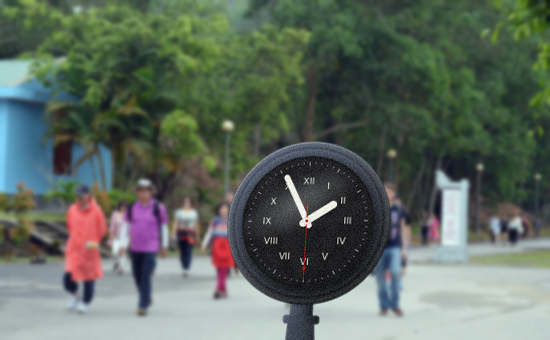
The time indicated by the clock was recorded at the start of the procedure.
1:55:30
